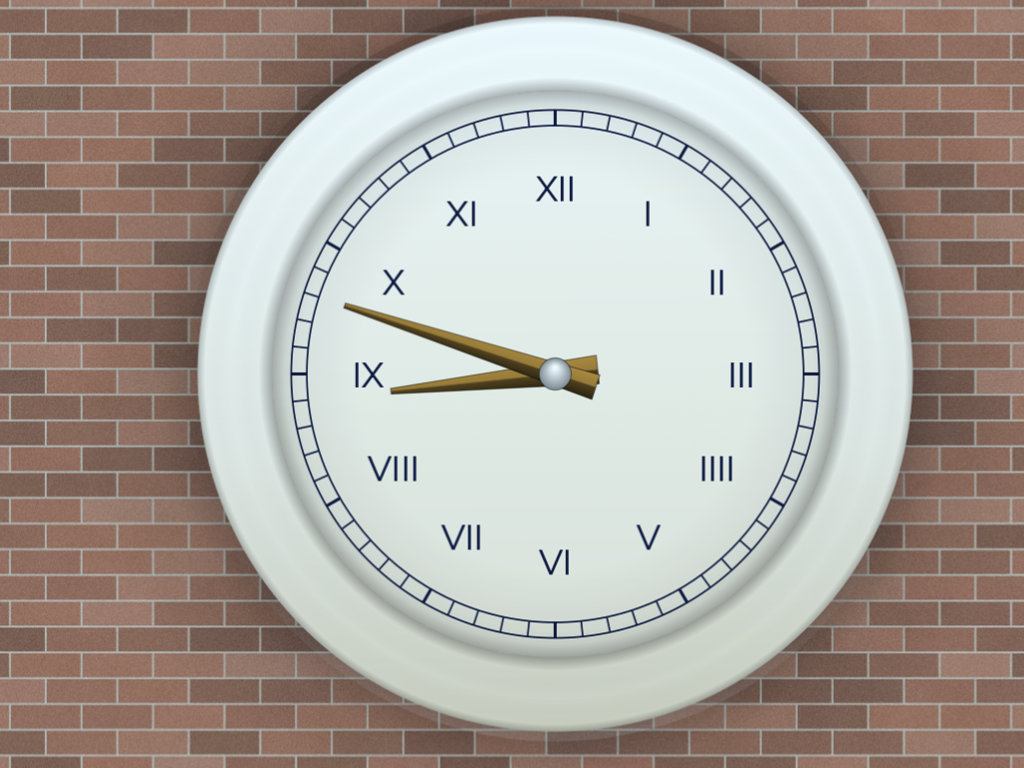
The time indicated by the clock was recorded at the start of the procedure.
8:48
